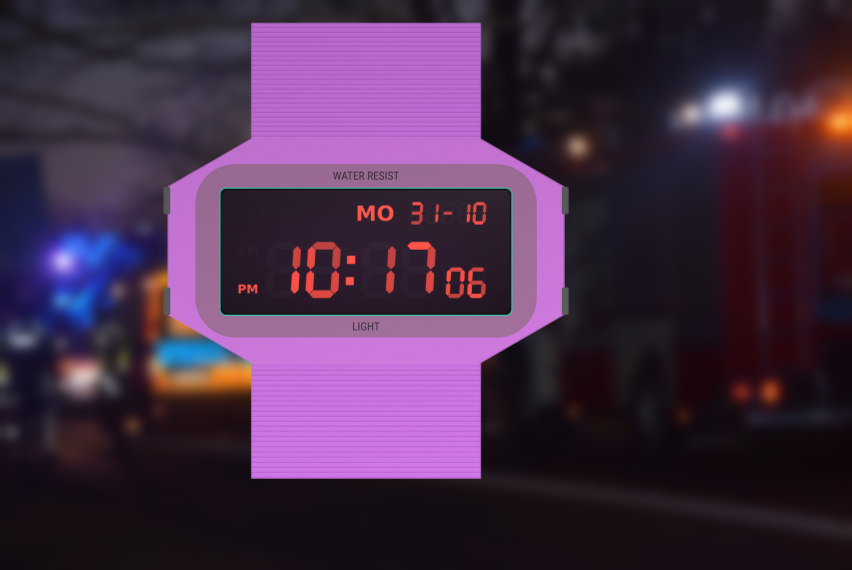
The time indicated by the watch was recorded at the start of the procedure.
10:17:06
